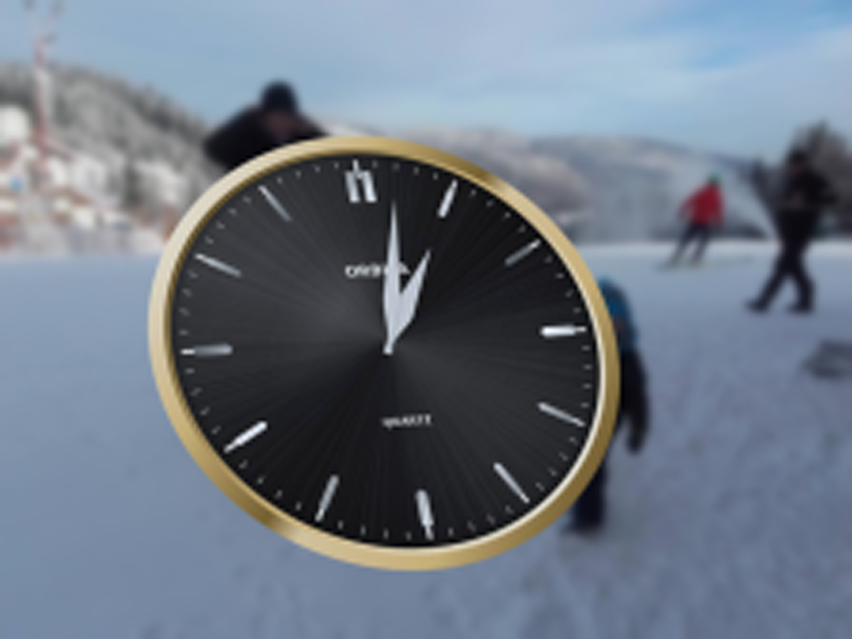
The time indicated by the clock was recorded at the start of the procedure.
1:02
